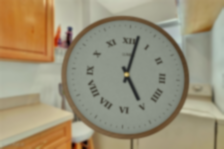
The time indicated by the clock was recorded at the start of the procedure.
5:02
